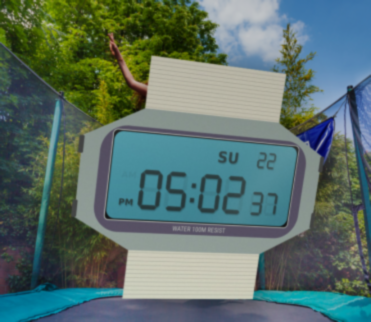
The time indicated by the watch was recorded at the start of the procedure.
5:02:37
